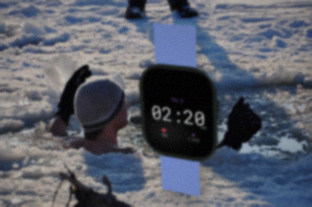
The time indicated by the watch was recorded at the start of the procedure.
2:20
